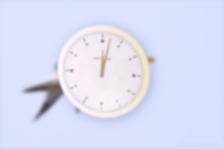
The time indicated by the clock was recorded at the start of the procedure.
12:02
